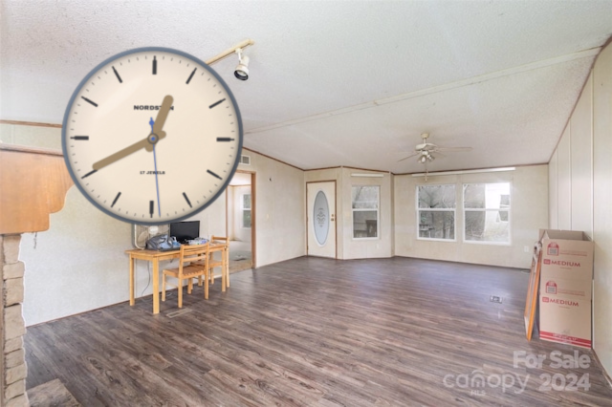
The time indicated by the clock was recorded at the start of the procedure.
12:40:29
